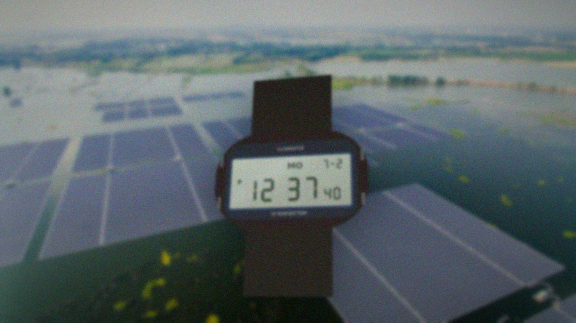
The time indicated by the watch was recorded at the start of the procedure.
12:37:40
